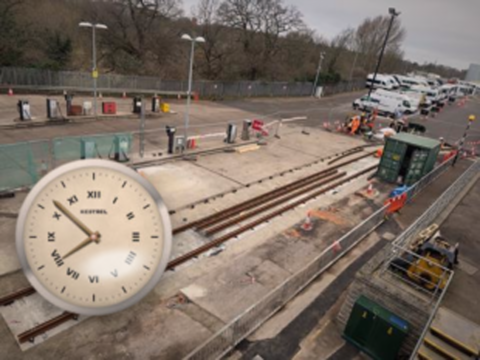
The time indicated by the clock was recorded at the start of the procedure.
7:52
